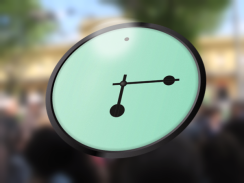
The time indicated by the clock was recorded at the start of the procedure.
6:15
